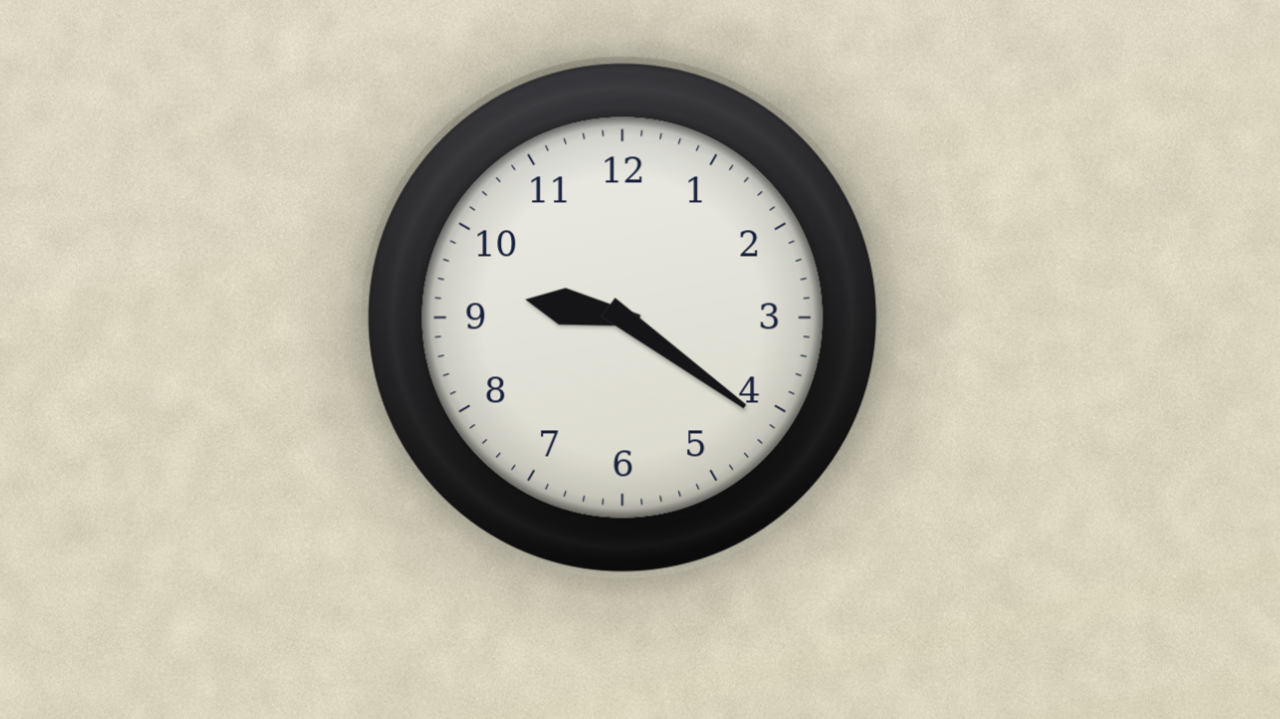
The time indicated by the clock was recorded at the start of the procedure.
9:21
